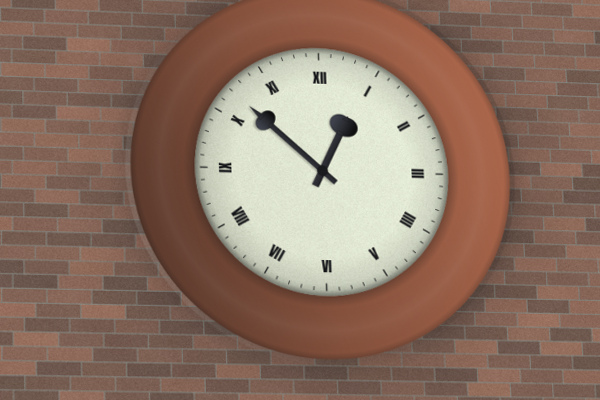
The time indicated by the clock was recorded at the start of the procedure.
12:52
